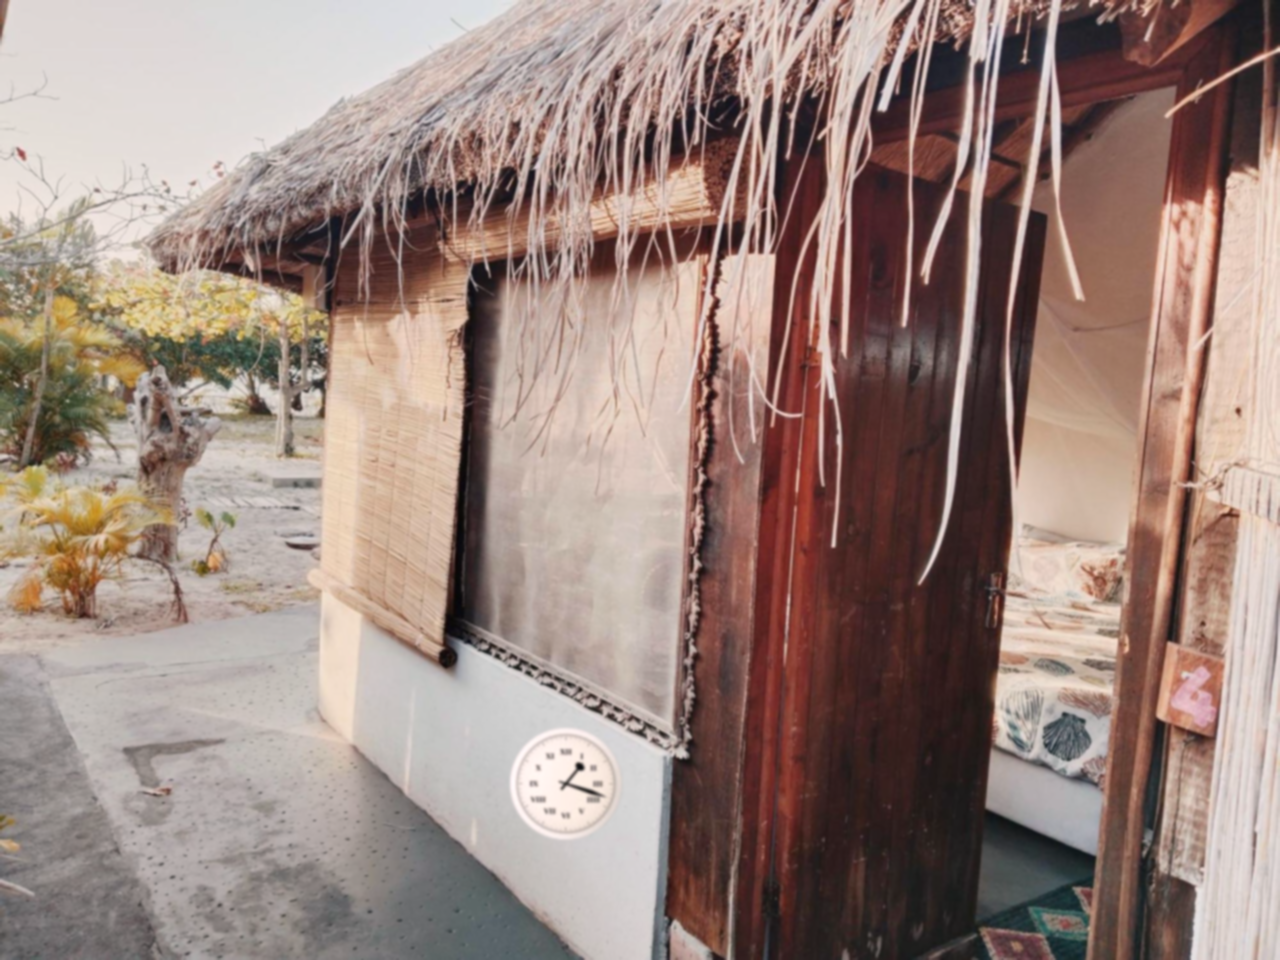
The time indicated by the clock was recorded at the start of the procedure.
1:18
